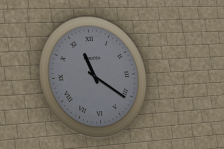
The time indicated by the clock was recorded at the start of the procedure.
11:21
